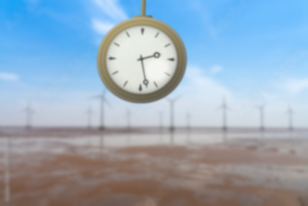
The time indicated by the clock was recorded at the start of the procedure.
2:28
